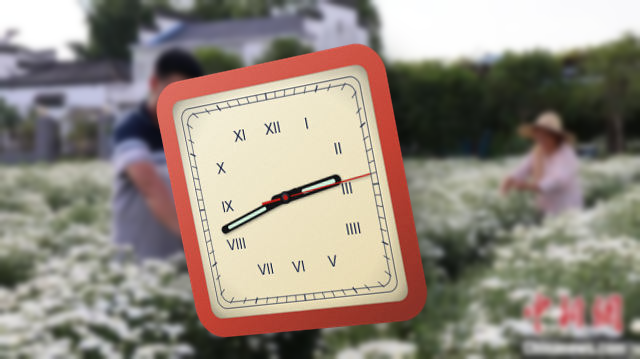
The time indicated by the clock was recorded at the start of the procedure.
2:42:14
